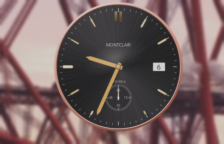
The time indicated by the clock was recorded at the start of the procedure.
9:34
